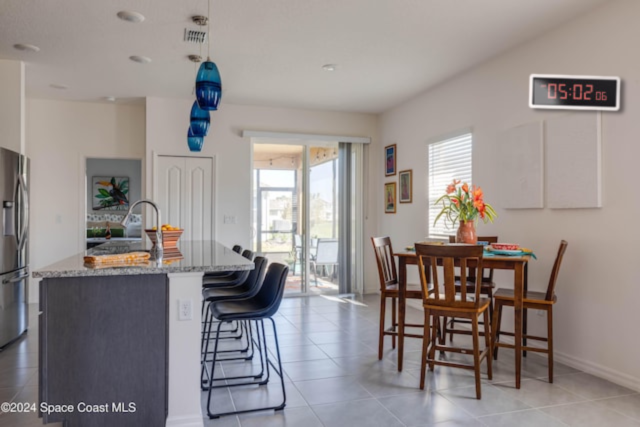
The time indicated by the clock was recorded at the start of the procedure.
5:02
